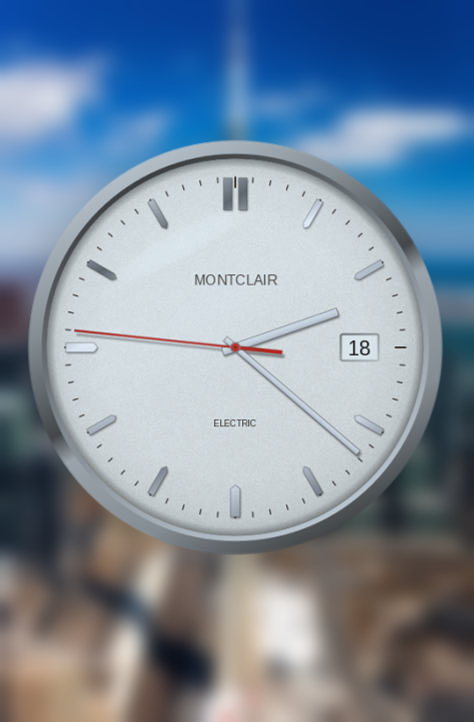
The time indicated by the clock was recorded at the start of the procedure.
2:21:46
